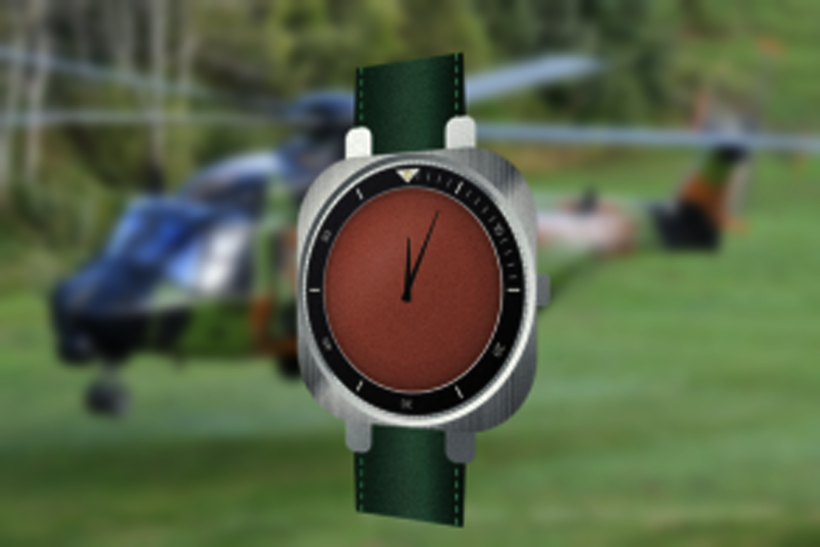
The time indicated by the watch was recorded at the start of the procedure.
12:04
